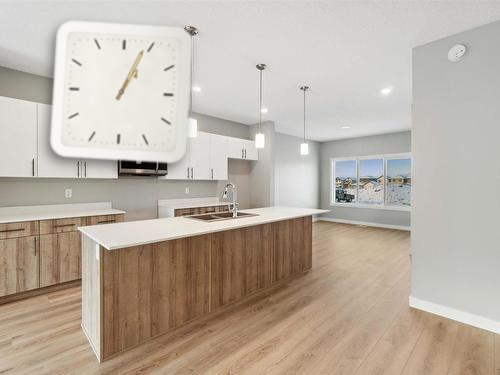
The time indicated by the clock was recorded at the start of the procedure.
1:04
